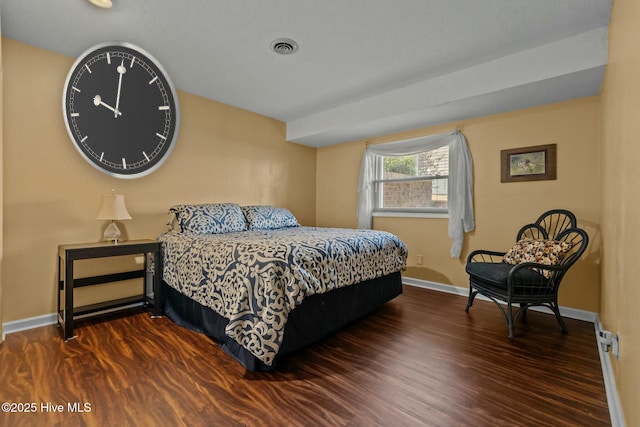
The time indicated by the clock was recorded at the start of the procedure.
10:03
